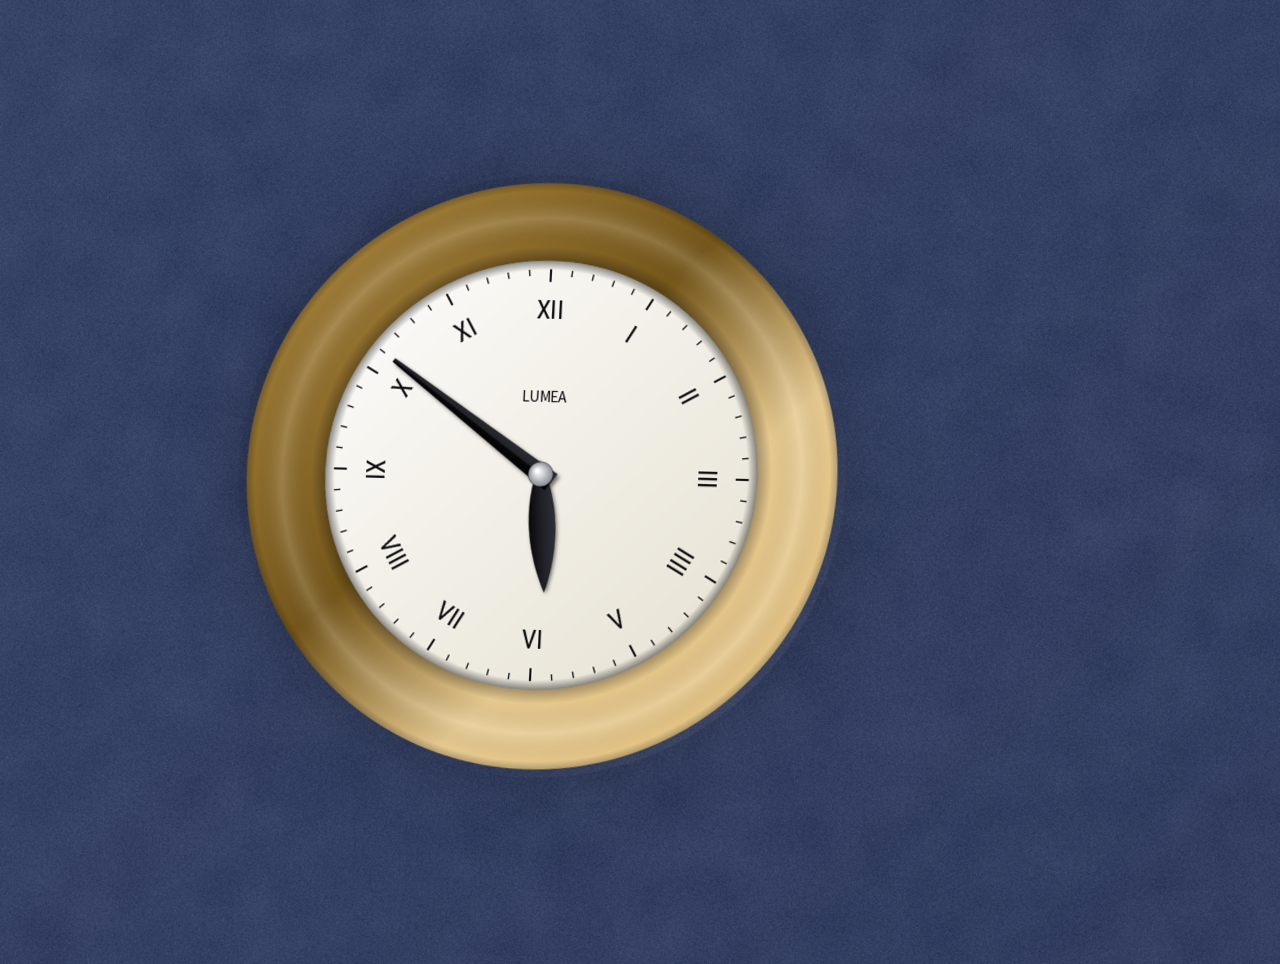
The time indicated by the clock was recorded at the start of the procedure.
5:51
